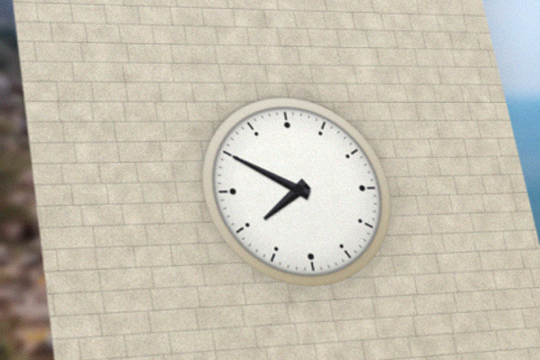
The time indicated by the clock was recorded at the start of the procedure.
7:50
